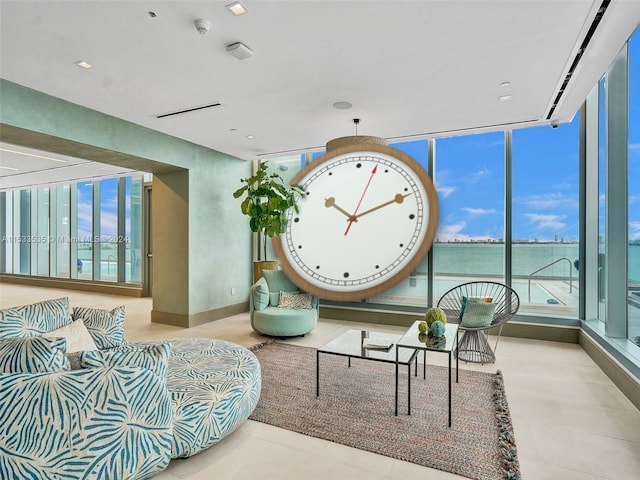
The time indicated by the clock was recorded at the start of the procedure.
10:11:03
